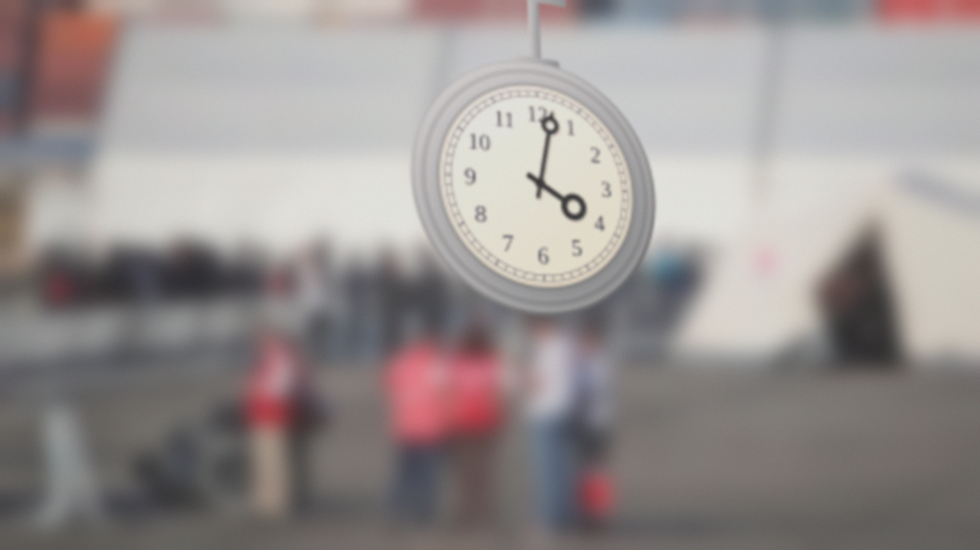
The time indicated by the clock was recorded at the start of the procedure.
4:02
